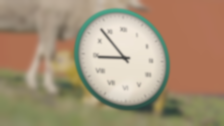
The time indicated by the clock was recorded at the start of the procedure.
8:53
